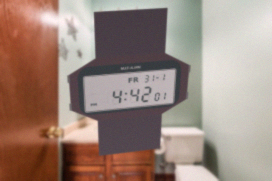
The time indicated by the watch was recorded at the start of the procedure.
4:42
